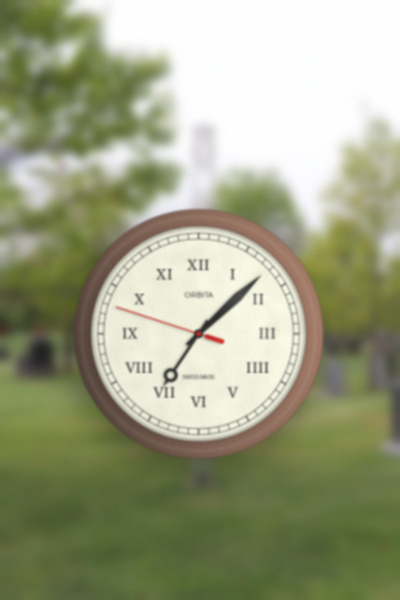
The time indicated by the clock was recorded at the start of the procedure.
7:07:48
